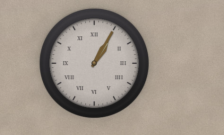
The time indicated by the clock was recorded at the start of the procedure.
1:05
